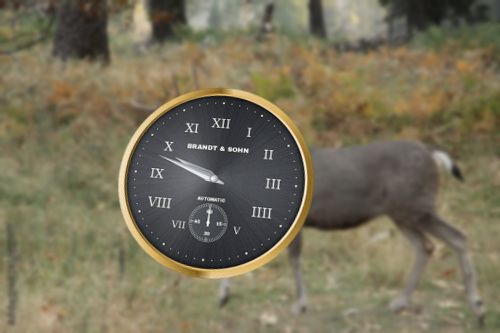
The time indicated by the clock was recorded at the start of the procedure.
9:48
